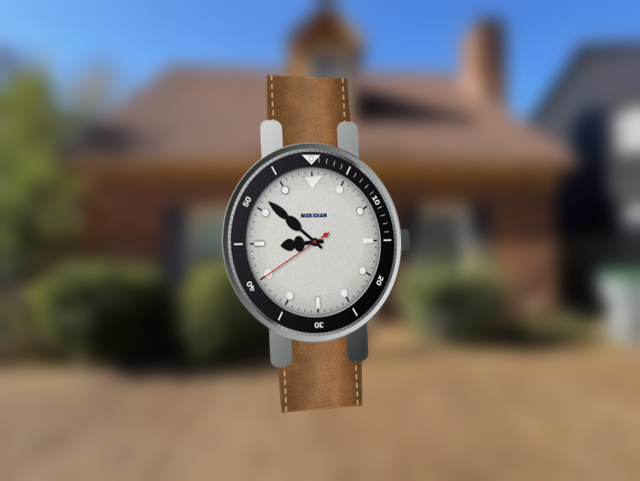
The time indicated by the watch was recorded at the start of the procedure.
8:51:40
